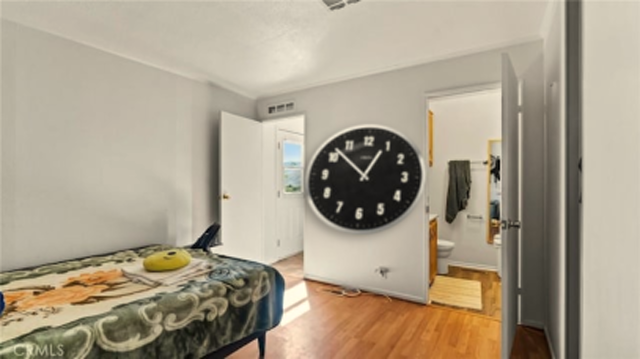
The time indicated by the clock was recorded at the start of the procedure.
12:52
